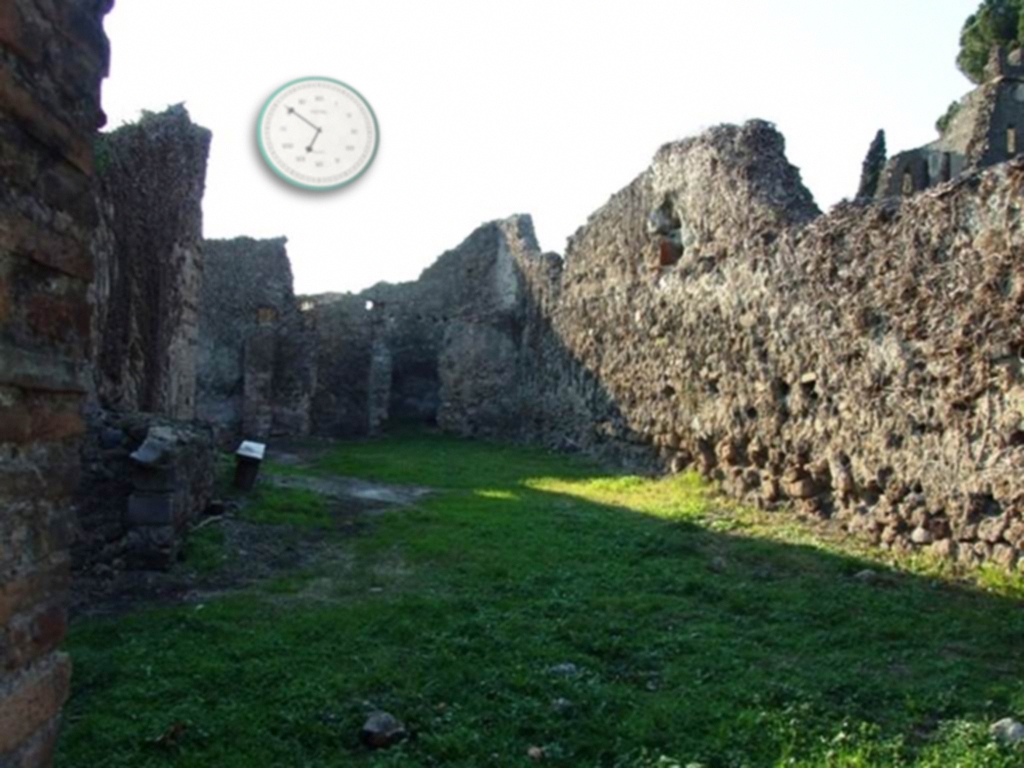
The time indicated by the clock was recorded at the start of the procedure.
6:51
